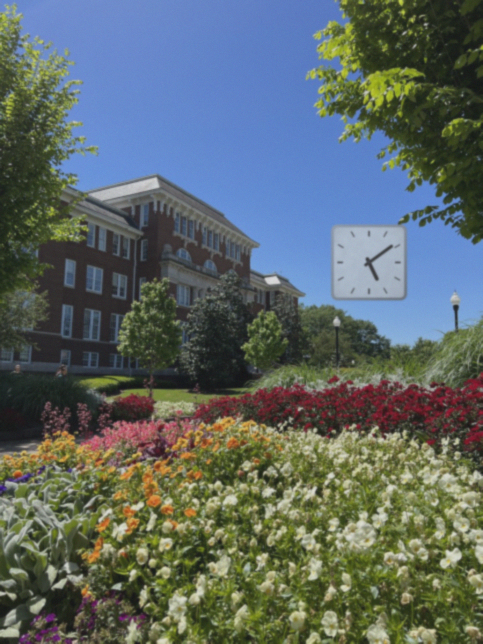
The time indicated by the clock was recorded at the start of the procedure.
5:09
